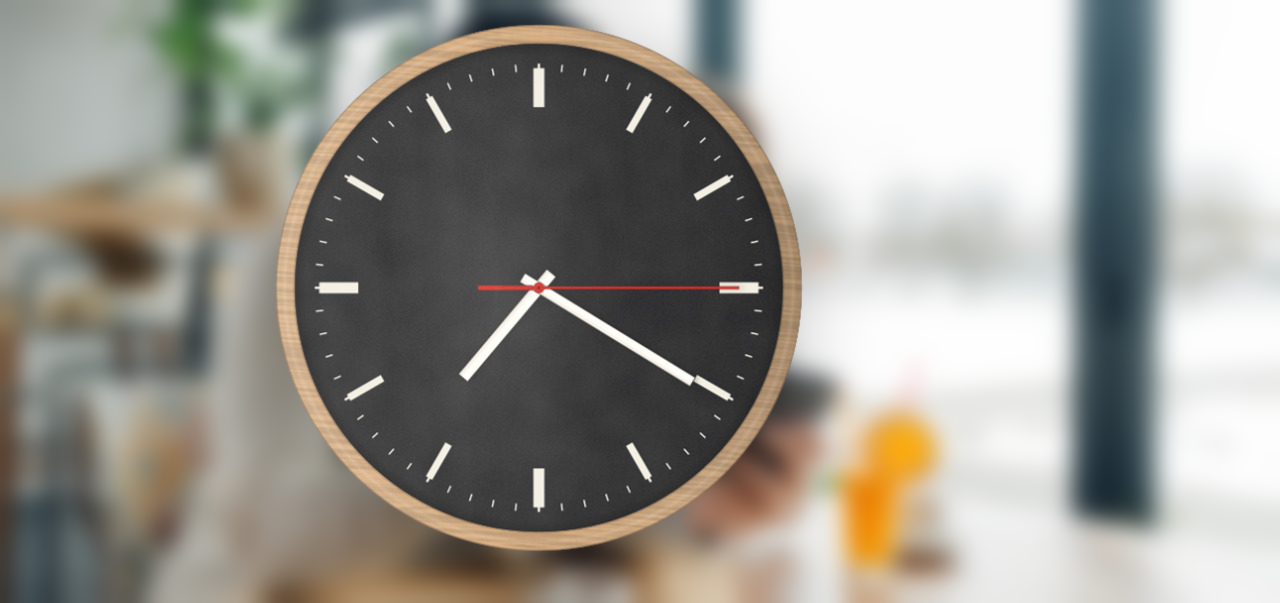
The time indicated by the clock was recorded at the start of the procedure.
7:20:15
